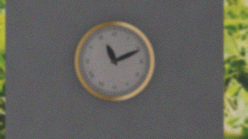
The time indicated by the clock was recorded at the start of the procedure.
11:11
